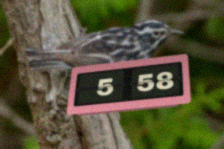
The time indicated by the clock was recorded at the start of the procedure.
5:58
